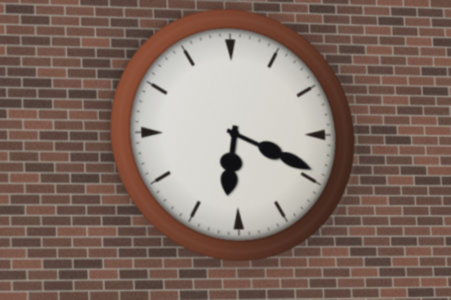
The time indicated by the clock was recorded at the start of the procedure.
6:19
